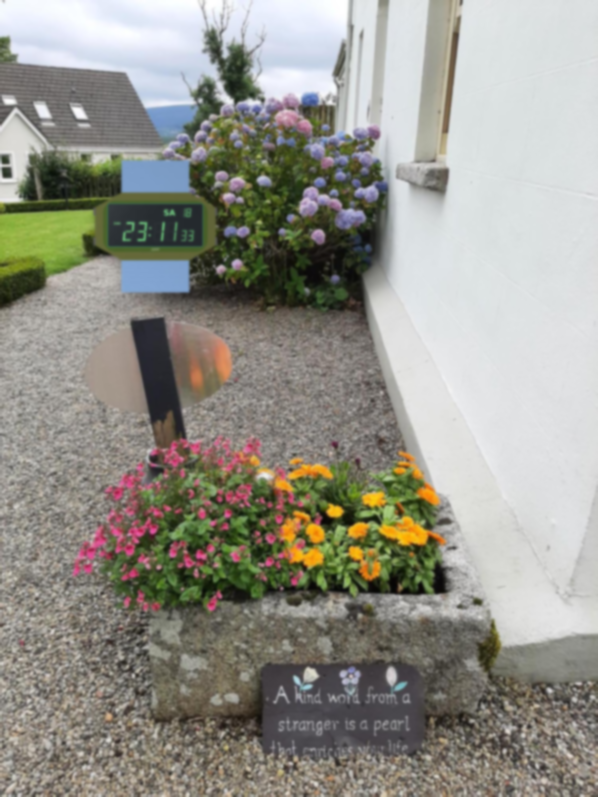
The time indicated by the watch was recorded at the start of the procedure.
23:11
